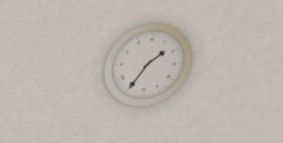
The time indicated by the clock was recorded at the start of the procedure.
1:35
